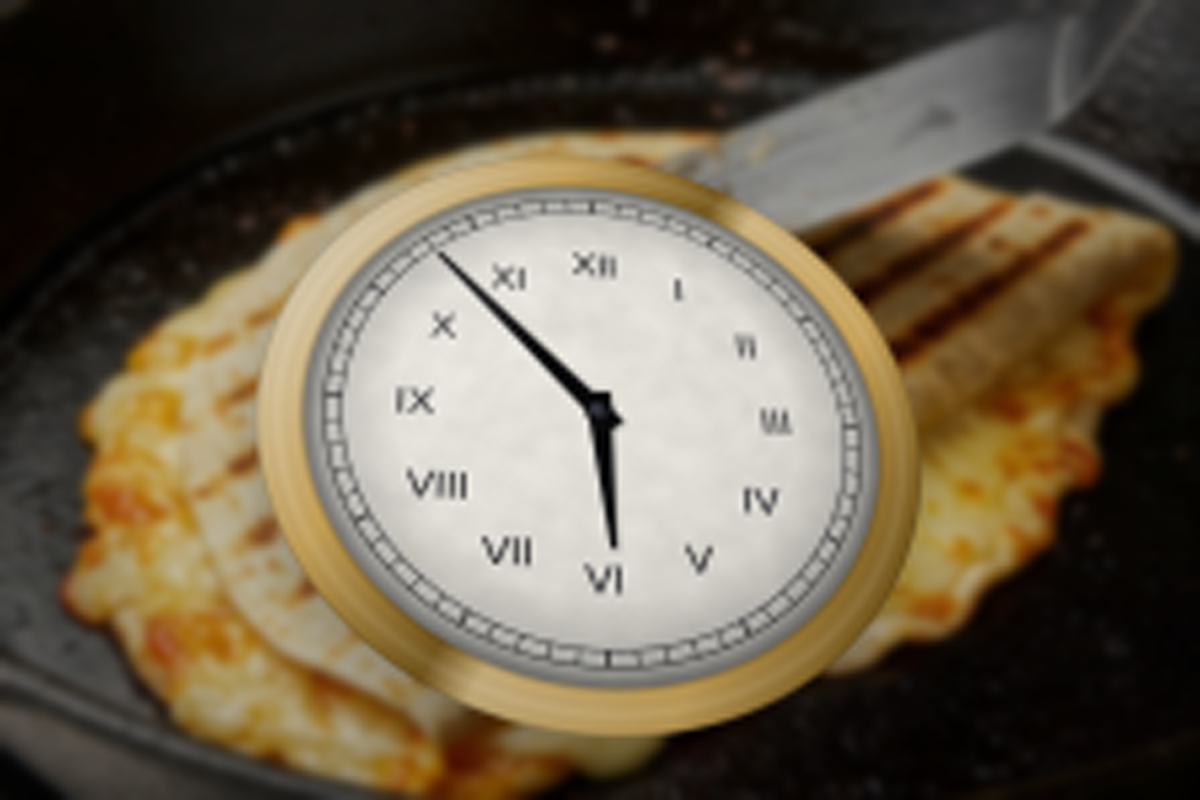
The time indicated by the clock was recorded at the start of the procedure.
5:53
